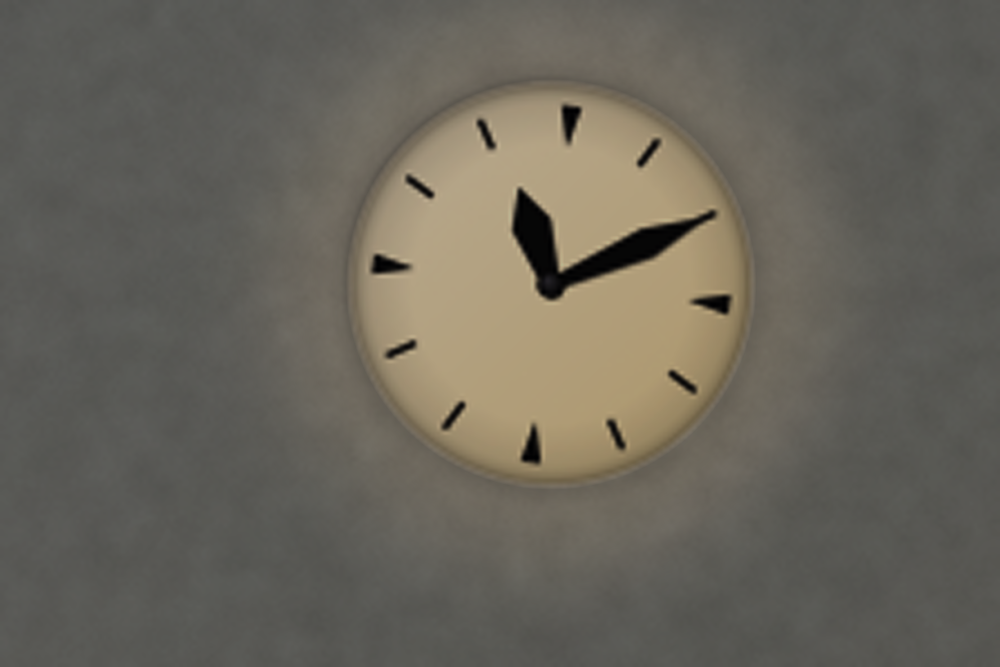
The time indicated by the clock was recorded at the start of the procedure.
11:10
